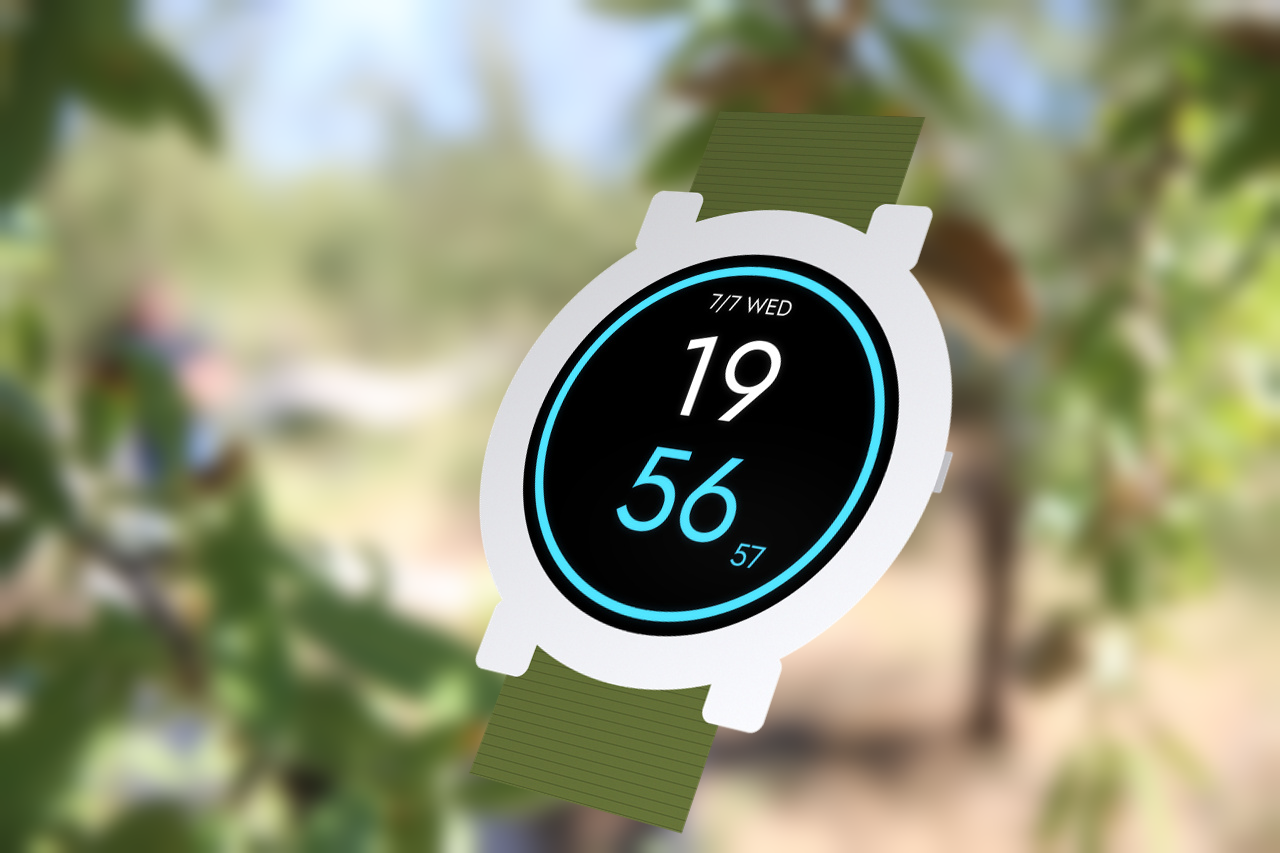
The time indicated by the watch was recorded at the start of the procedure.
19:56:57
